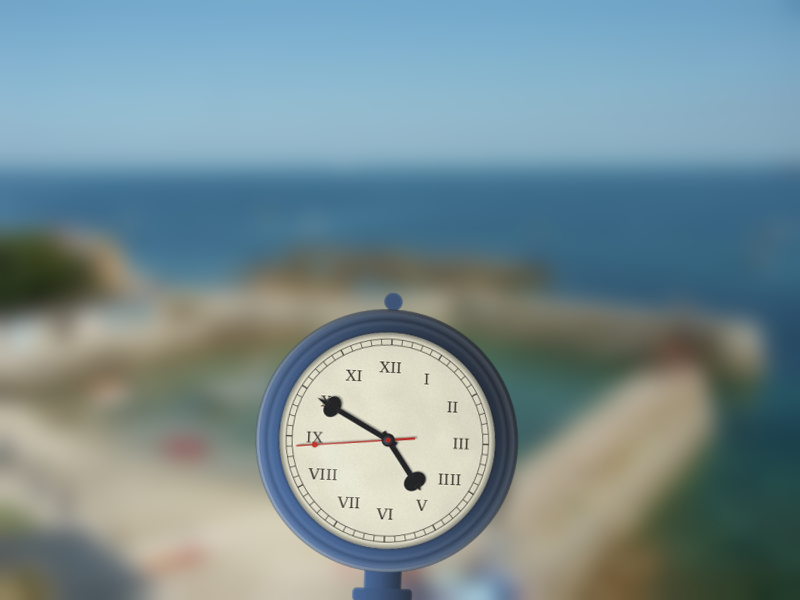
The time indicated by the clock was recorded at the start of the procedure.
4:49:44
